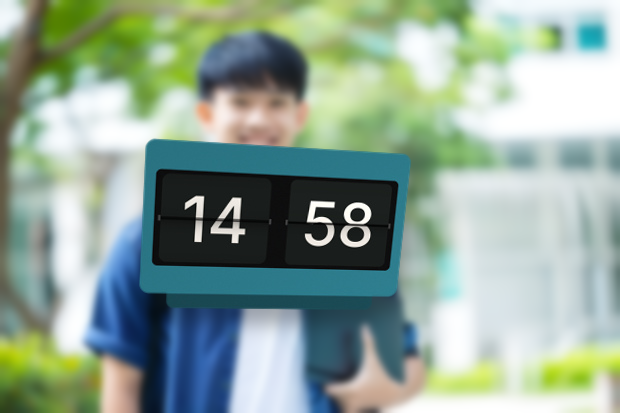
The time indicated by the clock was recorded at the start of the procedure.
14:58
